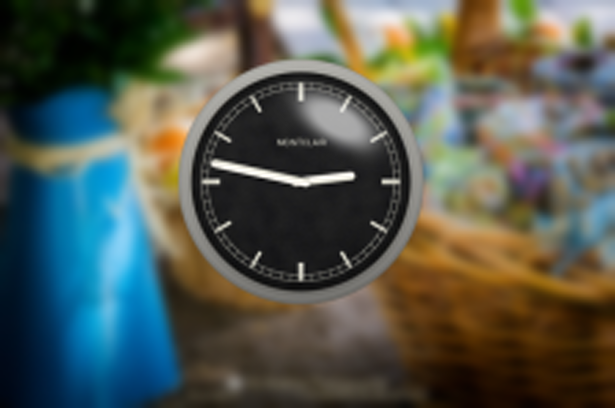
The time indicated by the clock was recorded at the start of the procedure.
2:47
